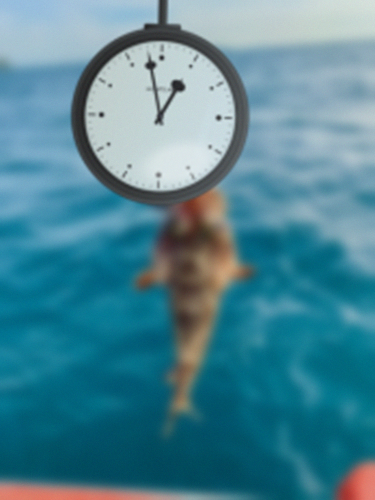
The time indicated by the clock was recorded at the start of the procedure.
12:58
